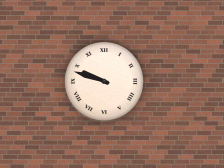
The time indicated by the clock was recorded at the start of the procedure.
9:48
